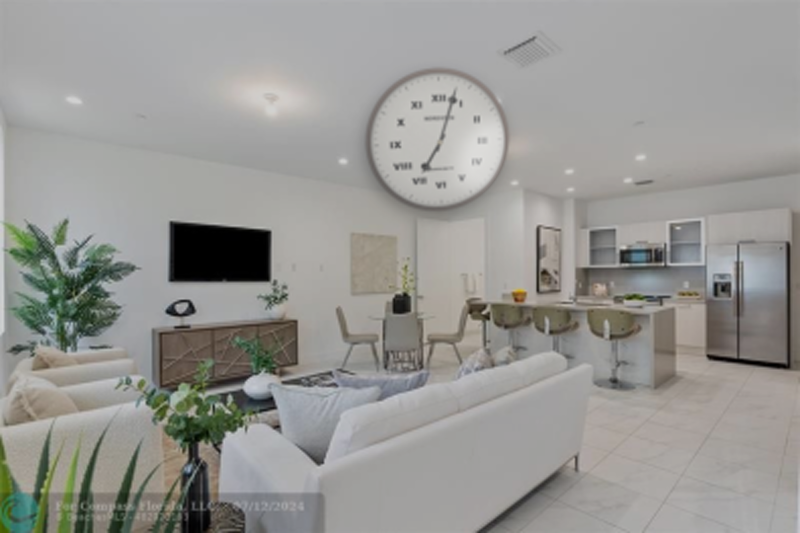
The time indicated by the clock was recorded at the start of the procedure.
7:03
